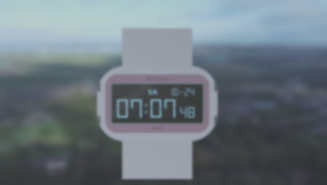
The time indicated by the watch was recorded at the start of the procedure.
7:07
